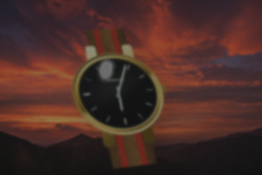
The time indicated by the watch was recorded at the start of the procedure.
6:04
